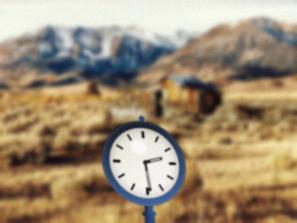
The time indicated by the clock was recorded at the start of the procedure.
2:29
